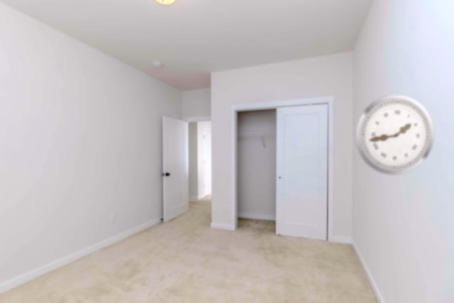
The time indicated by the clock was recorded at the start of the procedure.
1:43
